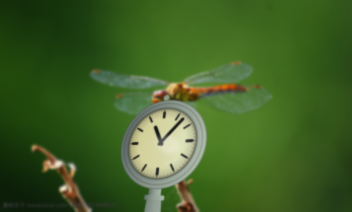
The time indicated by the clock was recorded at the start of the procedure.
11:07
